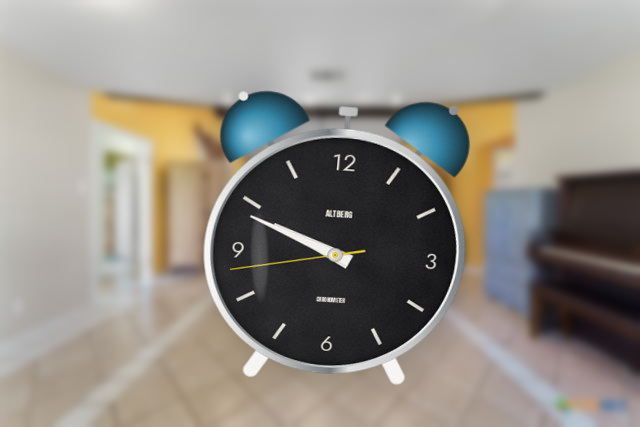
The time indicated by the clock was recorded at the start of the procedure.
9:48:43
